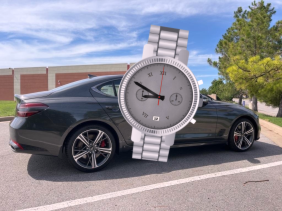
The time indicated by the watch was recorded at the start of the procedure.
8:49
